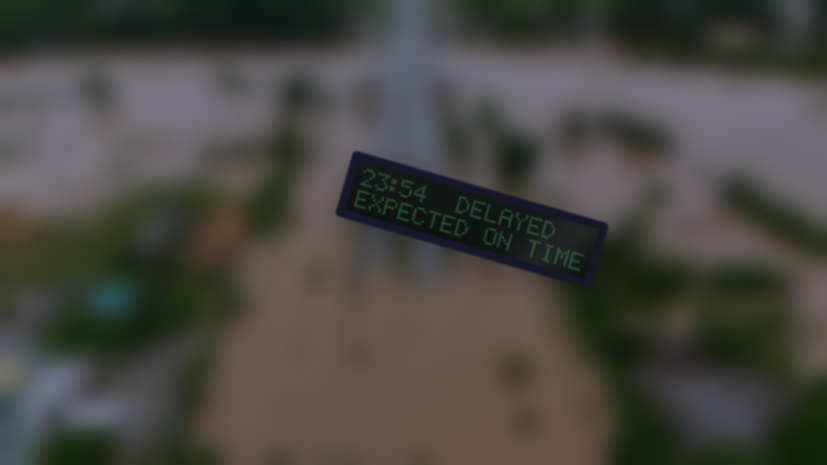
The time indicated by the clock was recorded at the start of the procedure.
23:54
